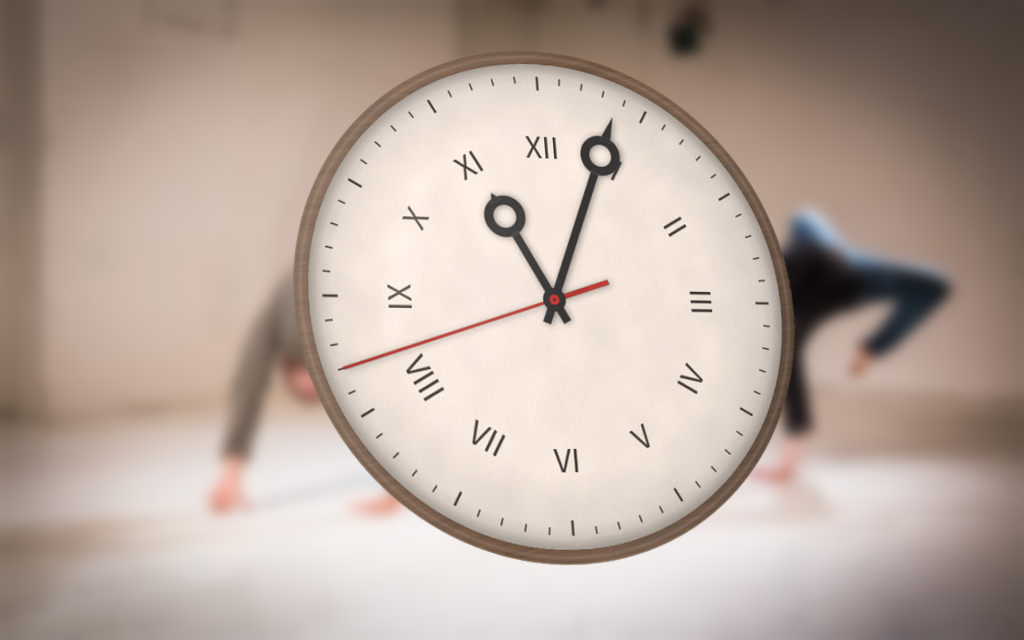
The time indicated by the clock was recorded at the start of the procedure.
11:03:42
